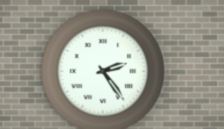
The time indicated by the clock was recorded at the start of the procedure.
2:24
